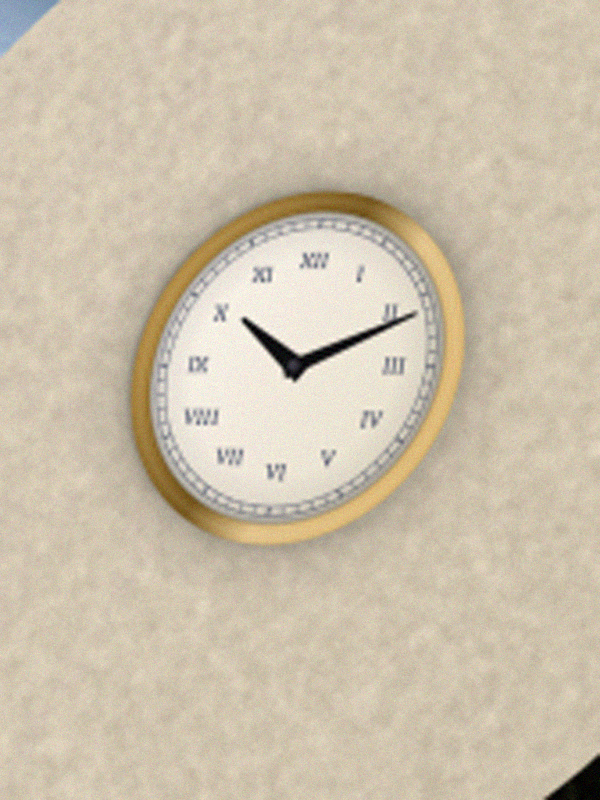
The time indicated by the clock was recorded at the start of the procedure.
10:11
